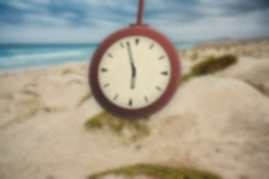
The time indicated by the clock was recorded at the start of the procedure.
5:57
